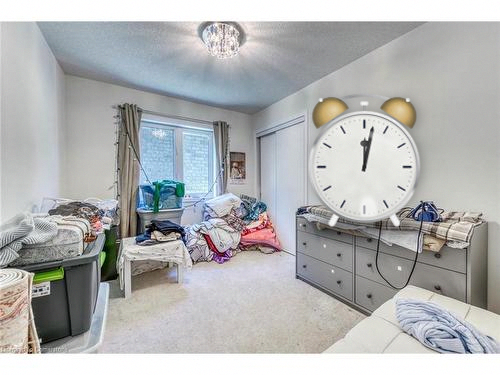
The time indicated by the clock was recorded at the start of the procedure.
12:02
